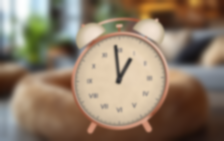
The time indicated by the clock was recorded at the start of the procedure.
12:59
